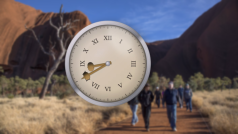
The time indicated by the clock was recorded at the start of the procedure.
8:40
